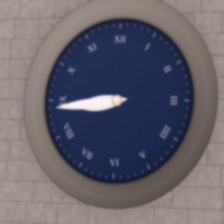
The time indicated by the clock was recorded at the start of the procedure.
8:44
